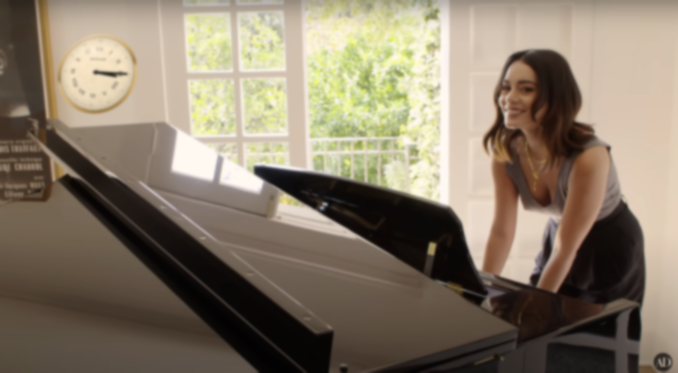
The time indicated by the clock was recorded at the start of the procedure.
3:15
